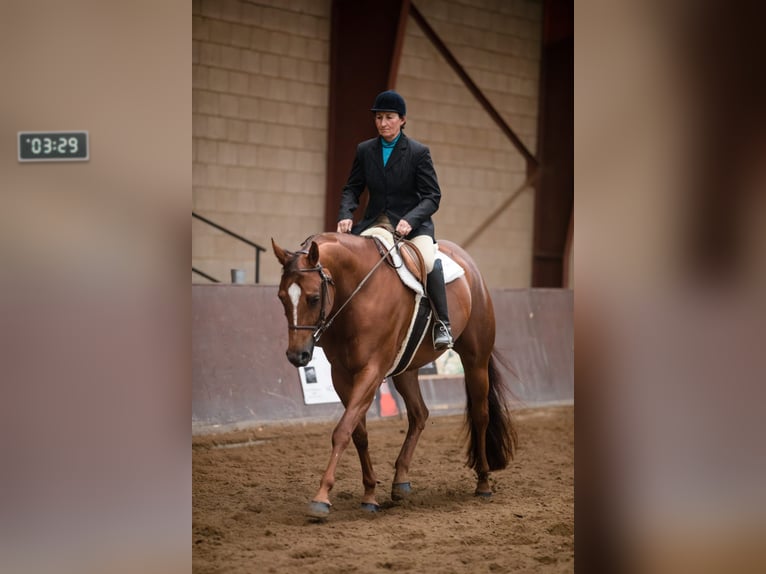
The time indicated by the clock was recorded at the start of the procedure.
3:29
